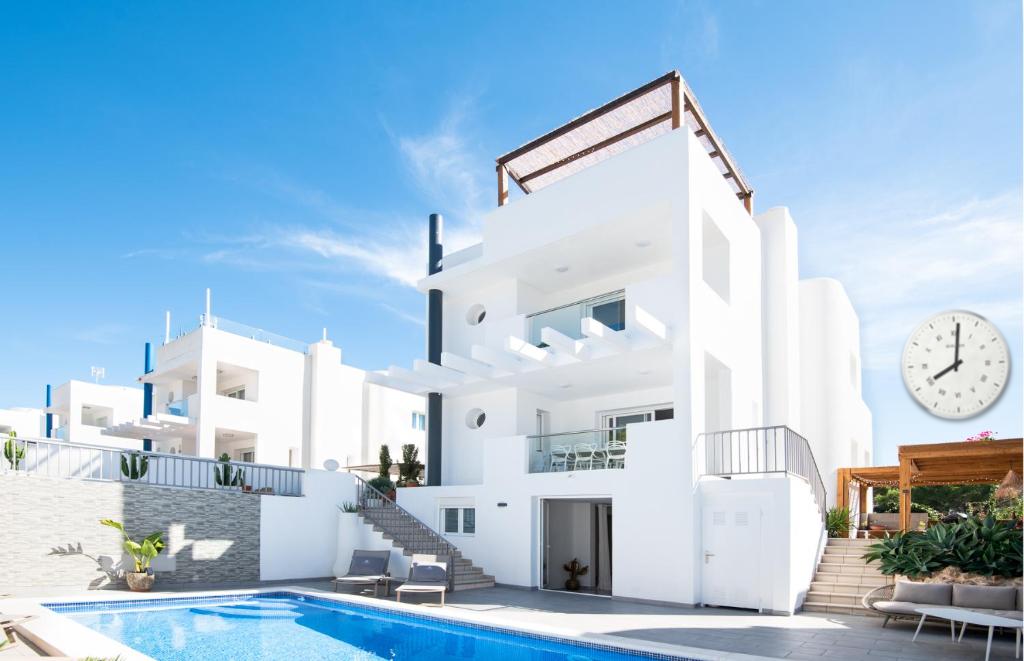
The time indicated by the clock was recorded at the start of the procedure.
8:01
